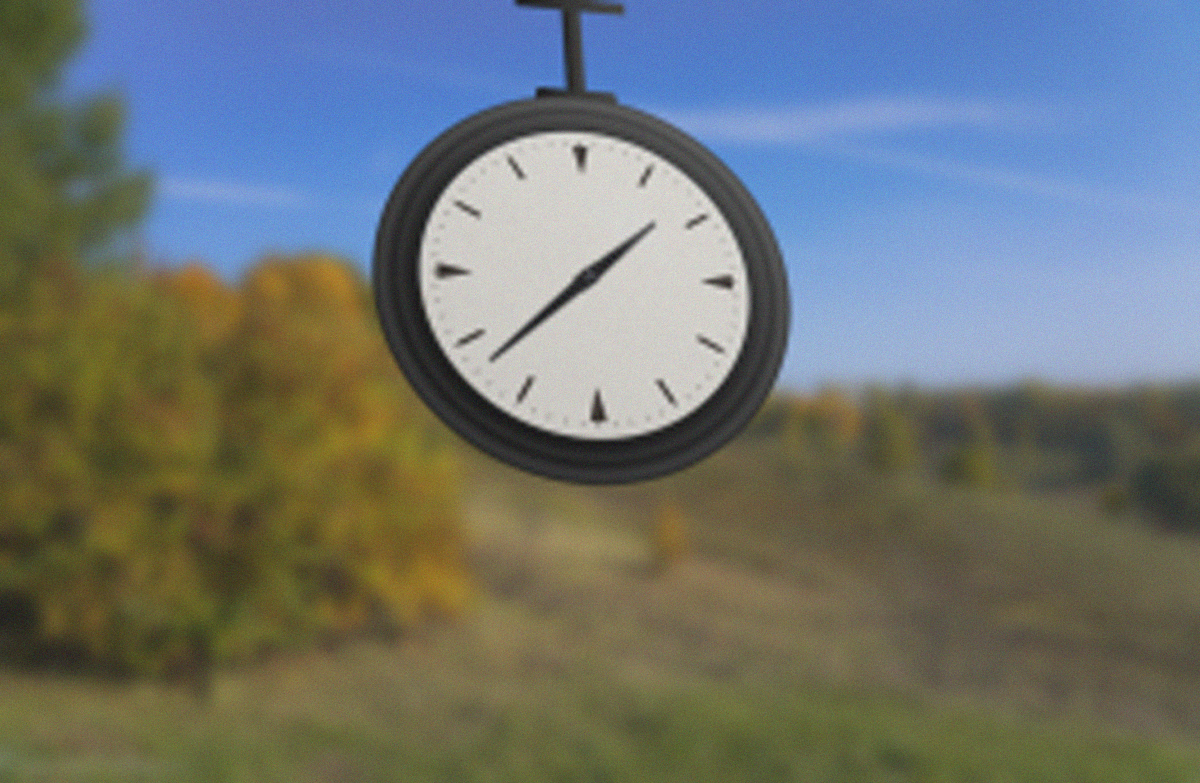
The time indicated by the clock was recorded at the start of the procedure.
1:38
